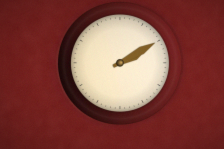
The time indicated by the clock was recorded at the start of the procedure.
2:10
